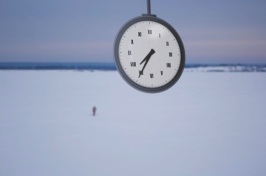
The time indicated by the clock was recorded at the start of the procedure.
7:35
